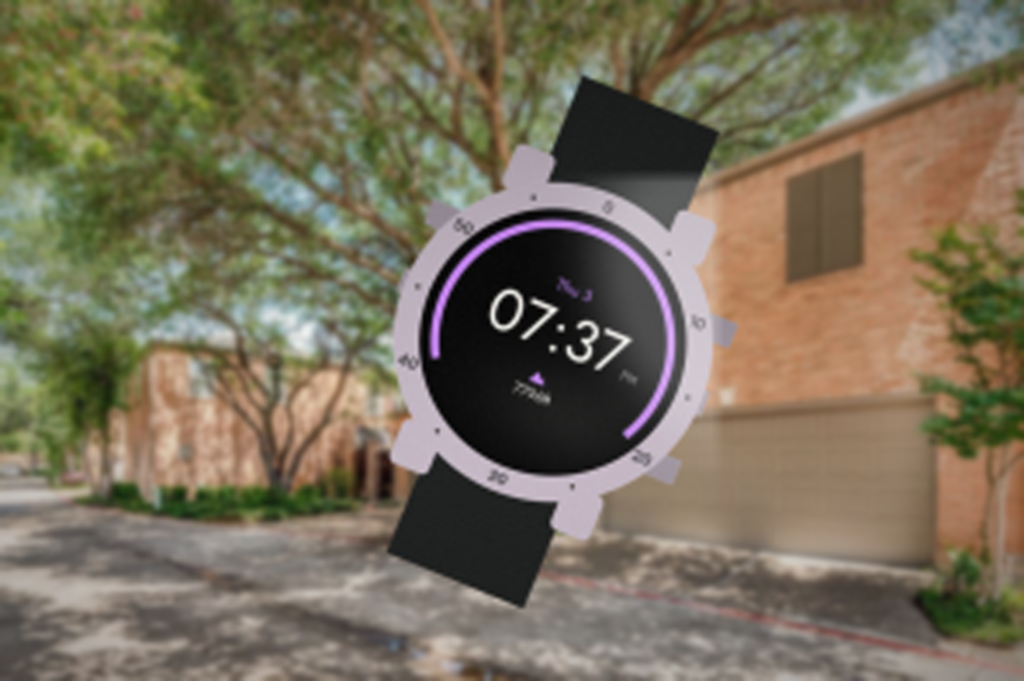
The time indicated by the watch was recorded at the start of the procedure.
7:37
